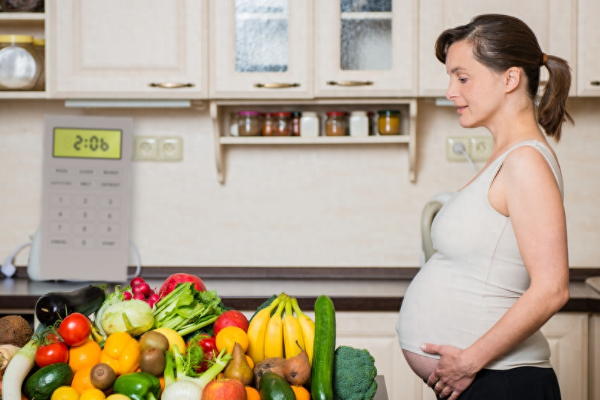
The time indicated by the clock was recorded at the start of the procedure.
2:06
